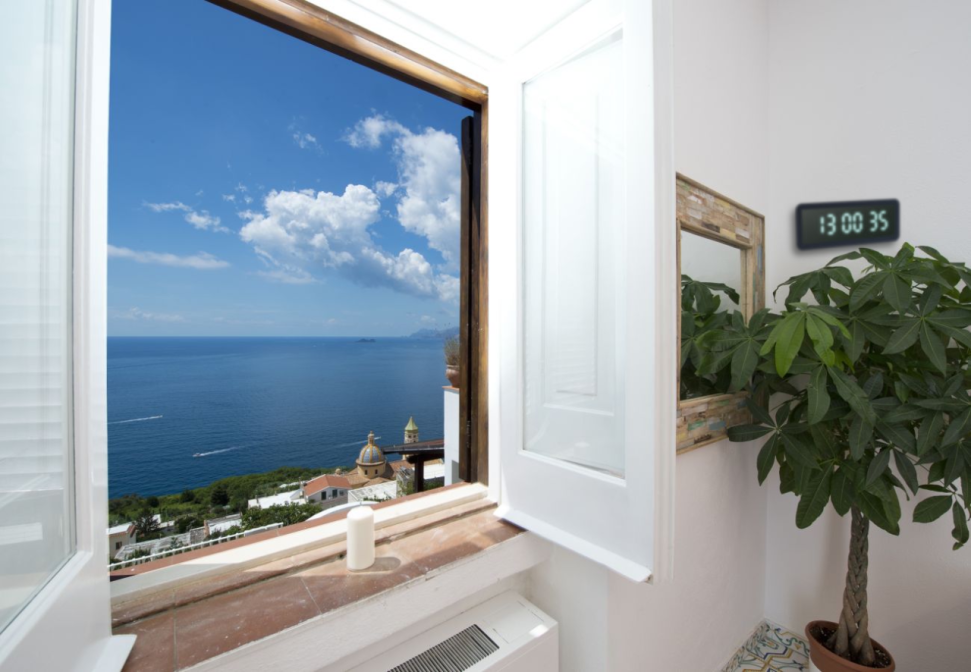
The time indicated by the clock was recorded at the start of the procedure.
13:00:35
